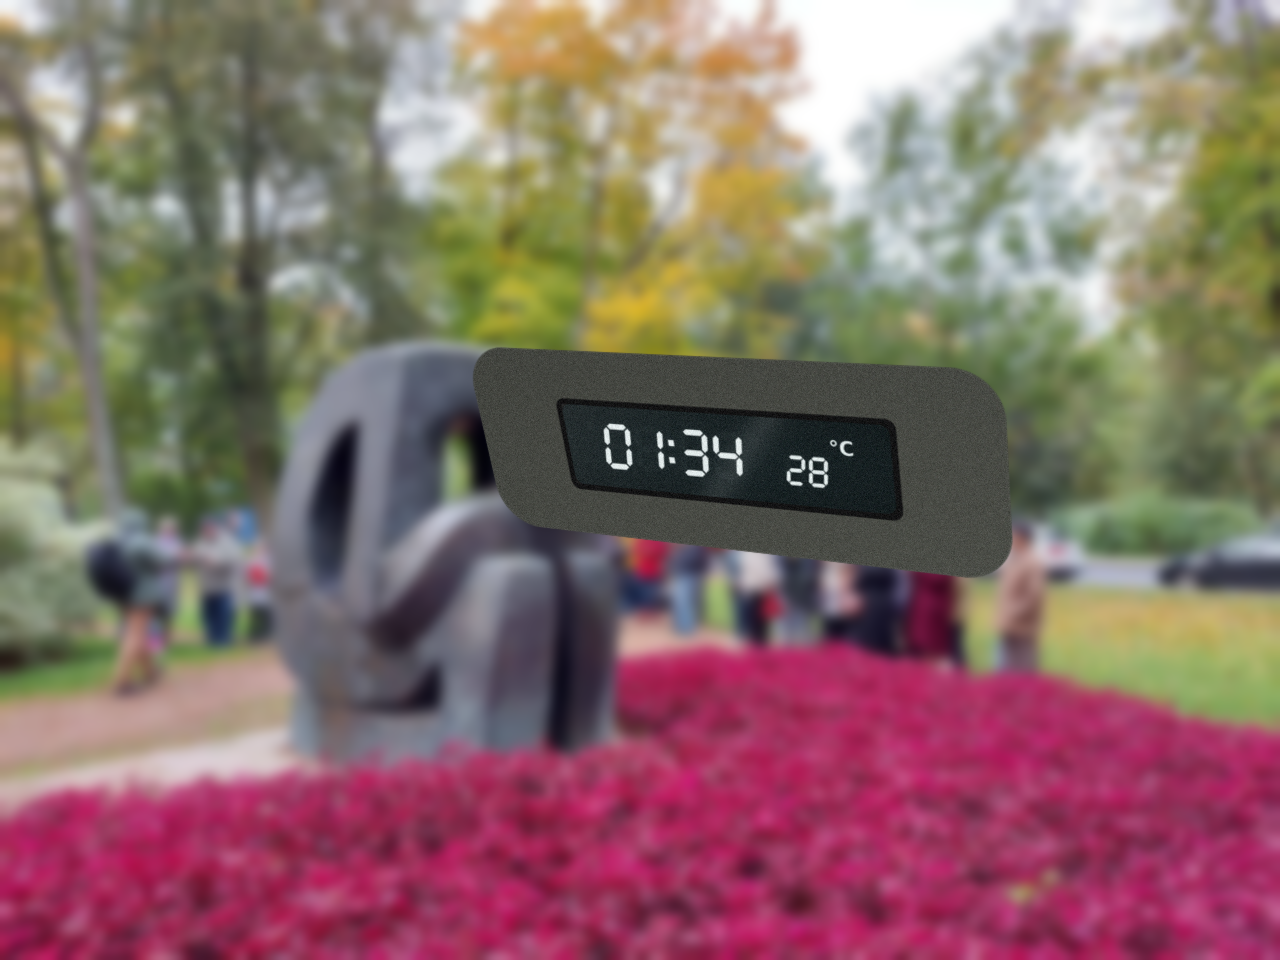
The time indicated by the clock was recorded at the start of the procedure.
1:34
